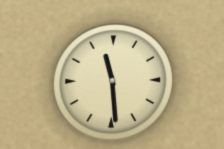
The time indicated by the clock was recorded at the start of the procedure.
11:29
